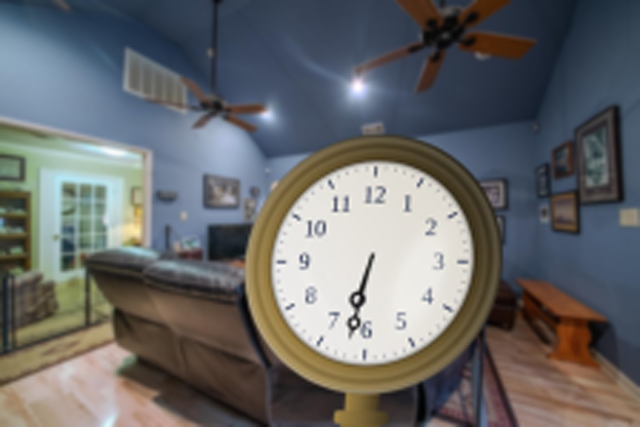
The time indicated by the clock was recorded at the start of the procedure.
6:32
